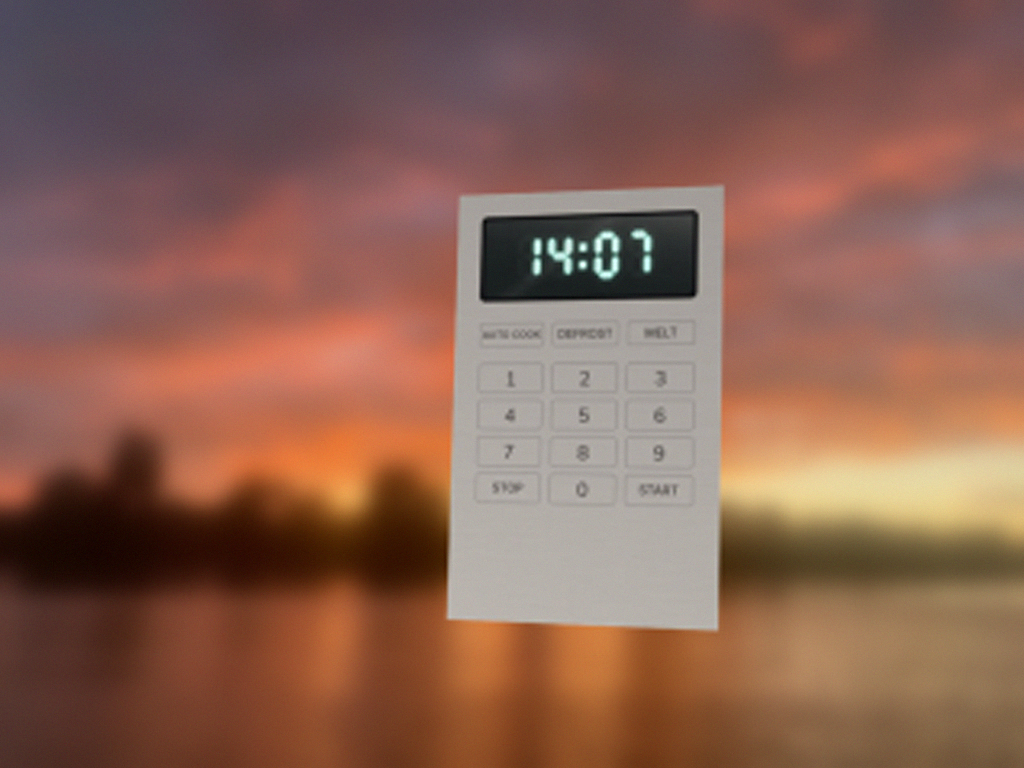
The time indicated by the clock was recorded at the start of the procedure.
14:07
